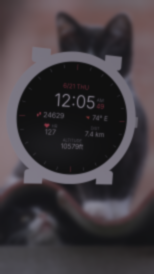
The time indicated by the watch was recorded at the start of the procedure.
12:05
